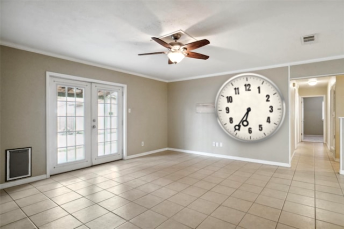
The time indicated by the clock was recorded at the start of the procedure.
6:36
